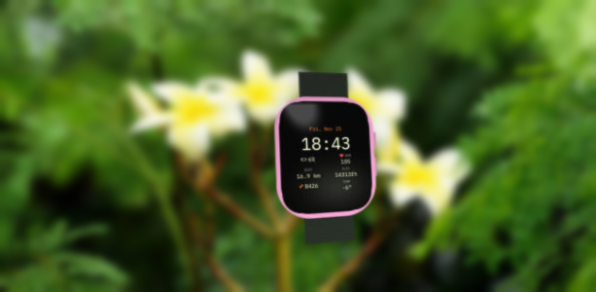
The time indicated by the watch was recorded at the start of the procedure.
18:43
